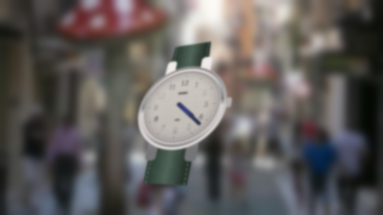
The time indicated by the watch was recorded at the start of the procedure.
4:22
